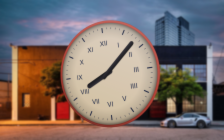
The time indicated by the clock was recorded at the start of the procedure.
8:08
